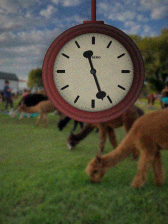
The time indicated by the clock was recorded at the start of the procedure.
11:27
